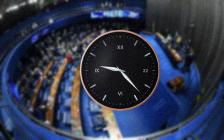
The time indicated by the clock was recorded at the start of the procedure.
9:23
